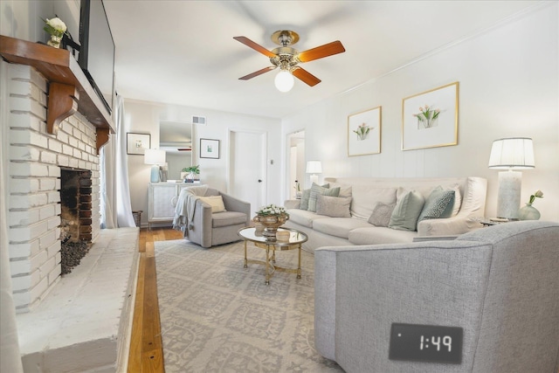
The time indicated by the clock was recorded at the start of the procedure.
1:49
